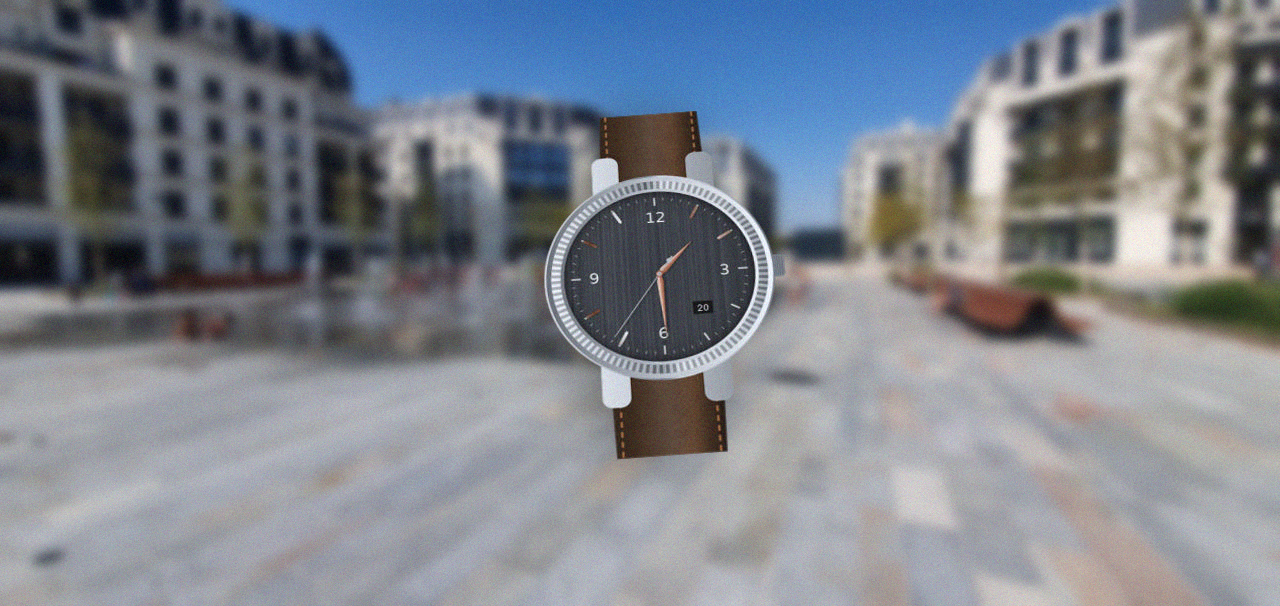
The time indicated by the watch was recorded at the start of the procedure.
1:29:36
